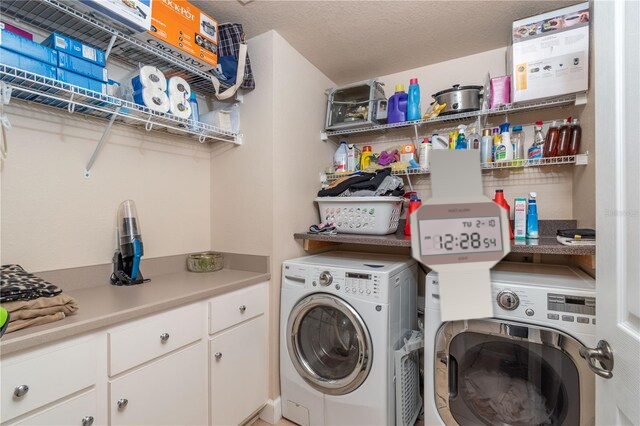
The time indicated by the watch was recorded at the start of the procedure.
12:28:54
